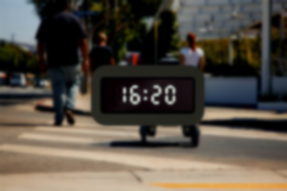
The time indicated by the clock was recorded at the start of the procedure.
16:20
